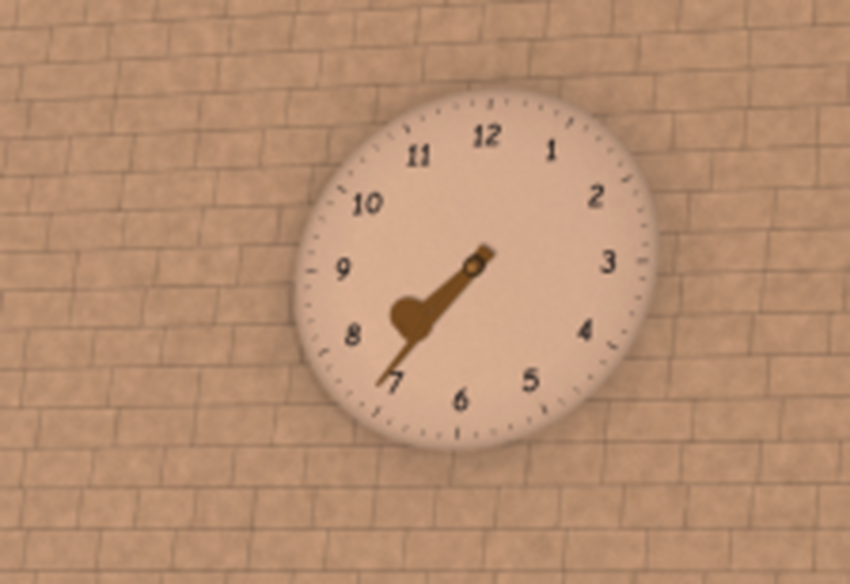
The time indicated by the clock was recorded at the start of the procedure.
7:36
